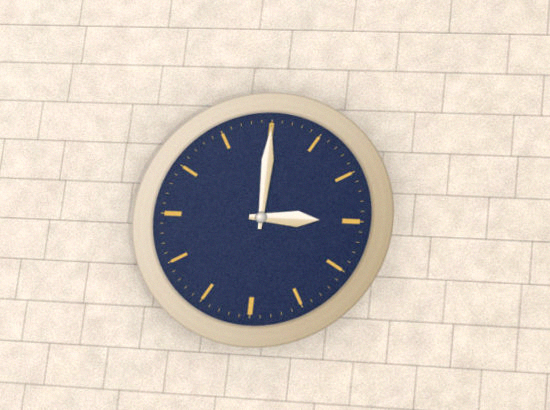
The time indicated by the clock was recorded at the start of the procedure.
3:00
